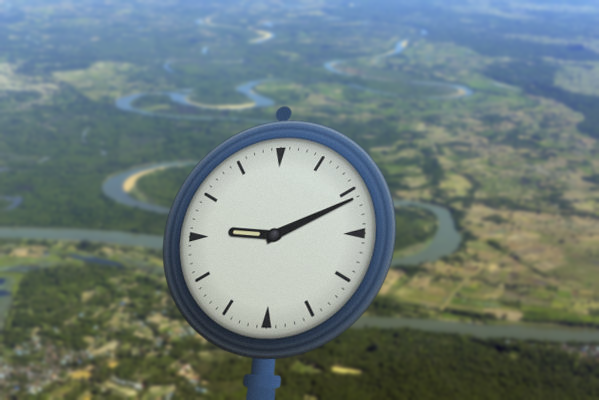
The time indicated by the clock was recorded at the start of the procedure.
9:11
